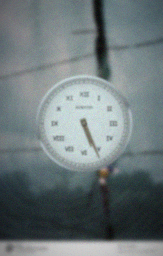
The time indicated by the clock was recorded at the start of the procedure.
5:26
